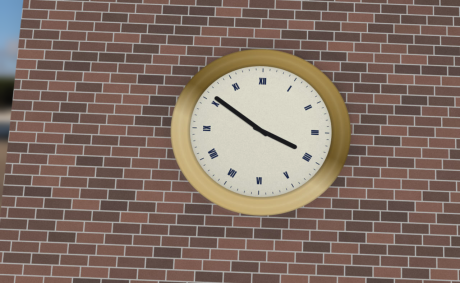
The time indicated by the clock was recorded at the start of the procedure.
3:51
